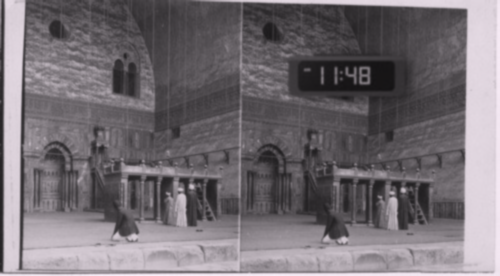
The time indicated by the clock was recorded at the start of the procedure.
11:48
